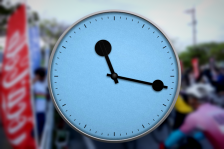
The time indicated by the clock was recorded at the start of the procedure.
11:17
